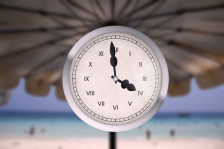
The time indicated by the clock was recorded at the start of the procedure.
3:59
